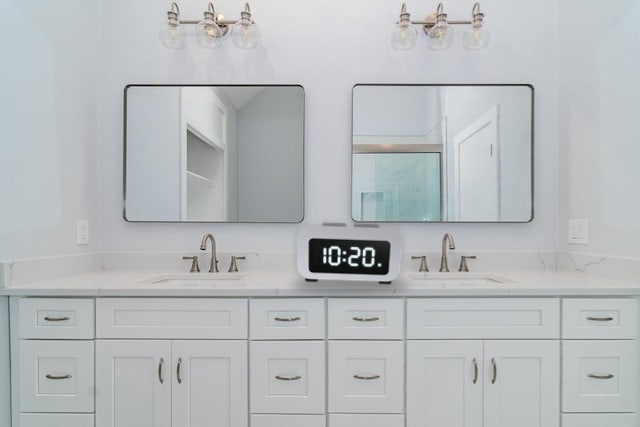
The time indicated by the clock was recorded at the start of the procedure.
10:20
